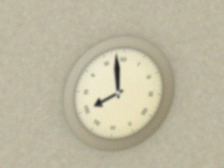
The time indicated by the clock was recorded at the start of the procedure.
7:58
